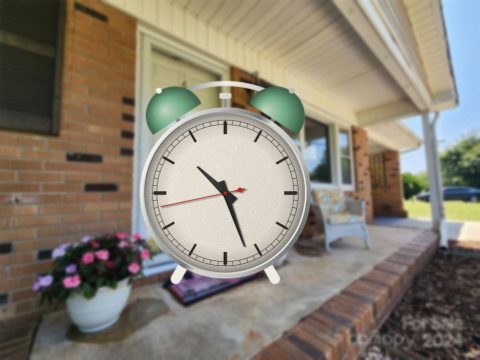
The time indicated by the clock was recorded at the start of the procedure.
10:26:43
